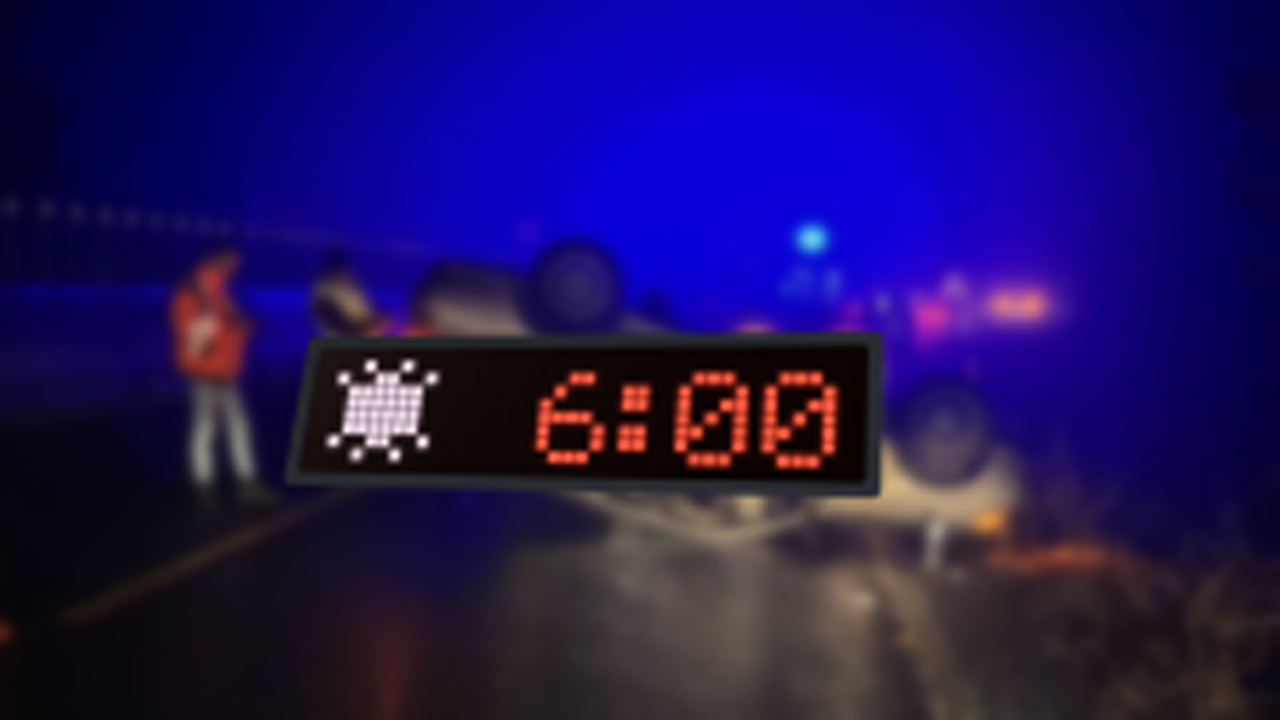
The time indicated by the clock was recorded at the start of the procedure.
6:00
